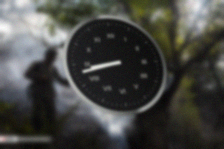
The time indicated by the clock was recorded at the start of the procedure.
8:43
